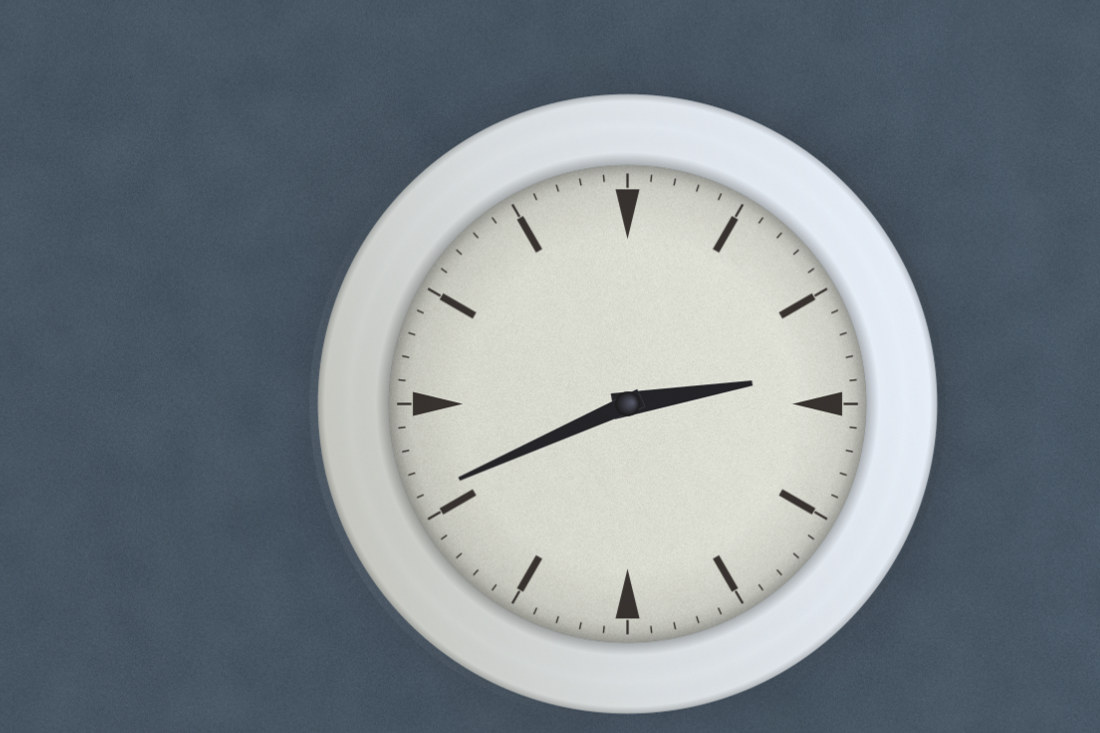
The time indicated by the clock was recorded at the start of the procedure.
2:41
